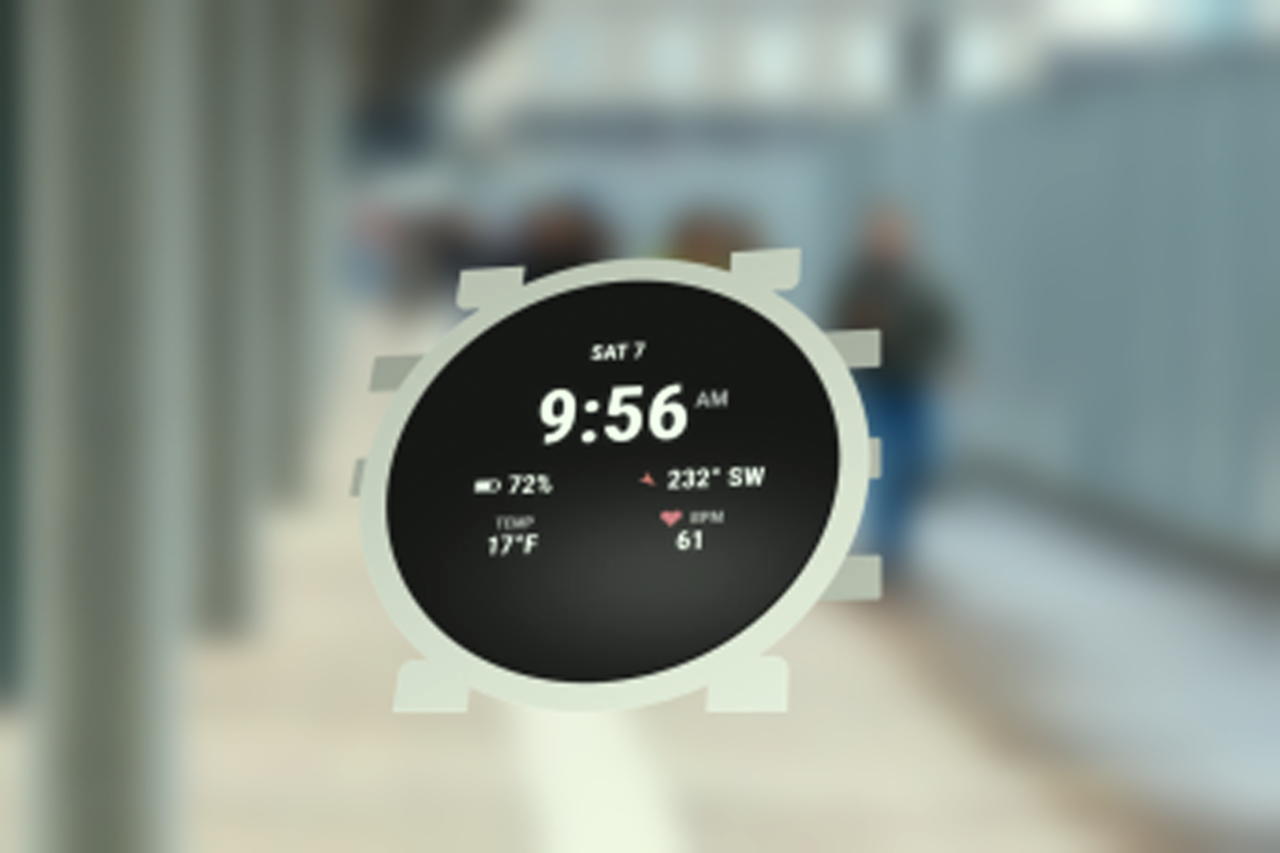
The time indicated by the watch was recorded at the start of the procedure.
9:56
